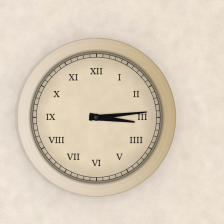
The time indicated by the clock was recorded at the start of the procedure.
3:14
